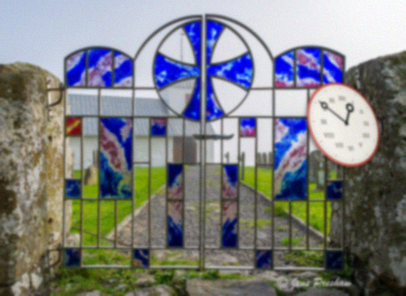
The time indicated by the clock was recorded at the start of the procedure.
12:51
